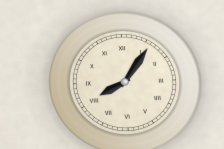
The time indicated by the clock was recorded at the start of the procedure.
8:06
